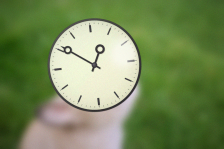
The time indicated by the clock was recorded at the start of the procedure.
12:51
